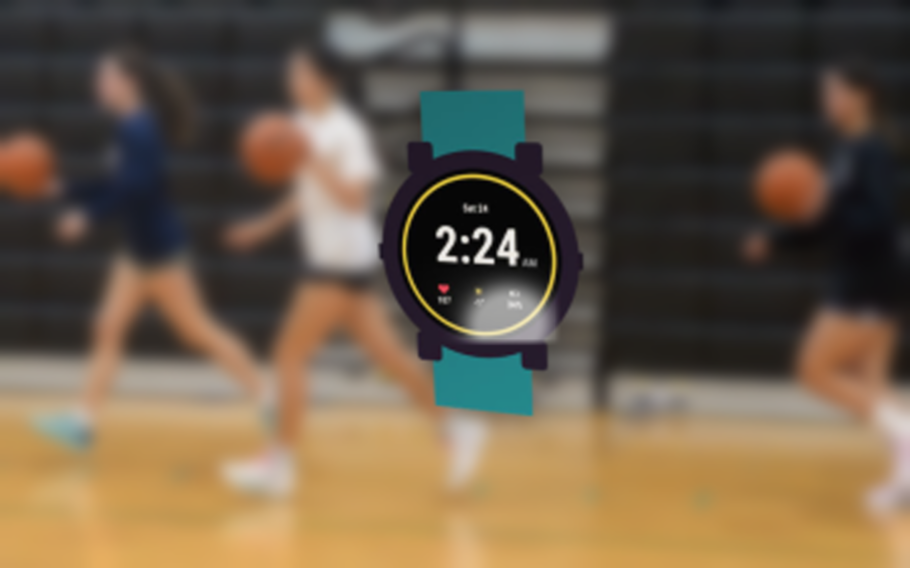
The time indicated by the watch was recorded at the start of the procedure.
2:24
